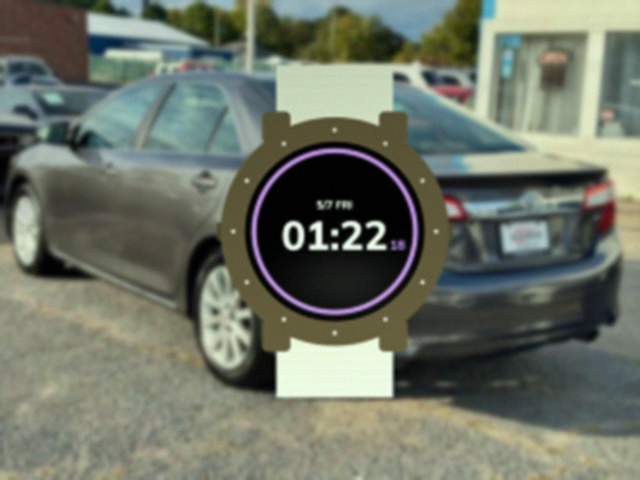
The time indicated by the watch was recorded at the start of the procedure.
1:22
